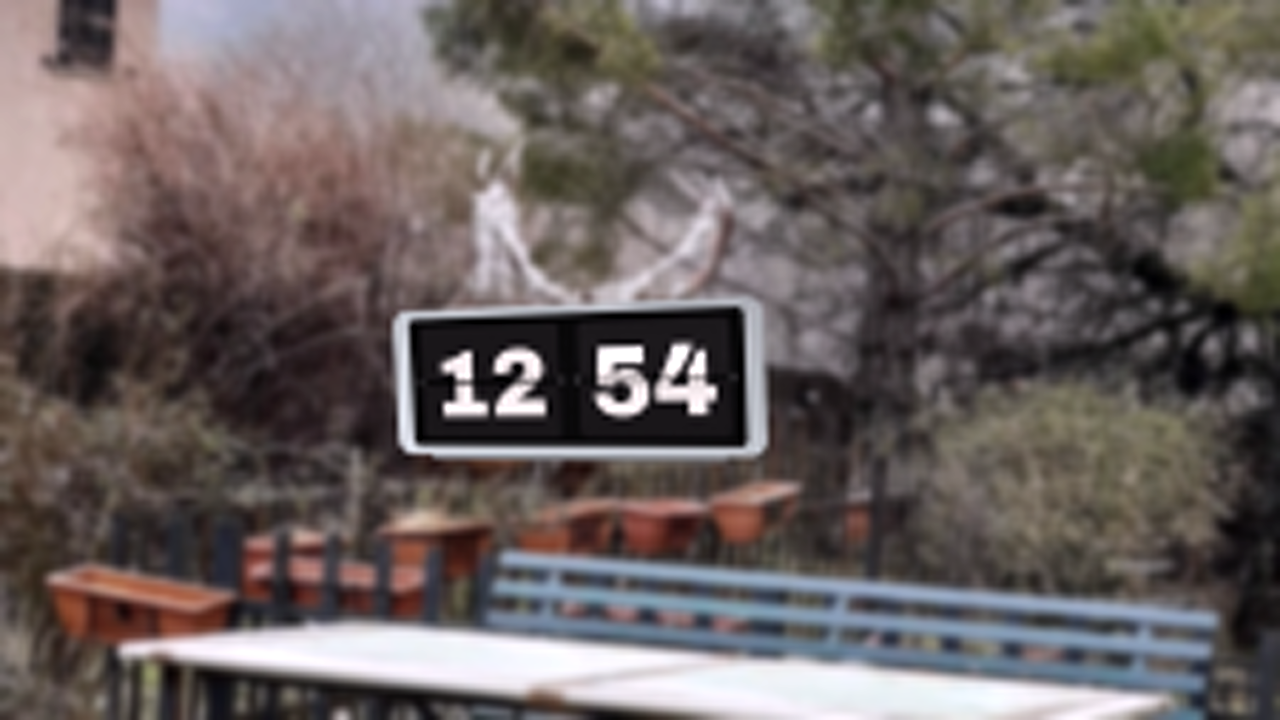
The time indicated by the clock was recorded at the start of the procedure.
12:54
